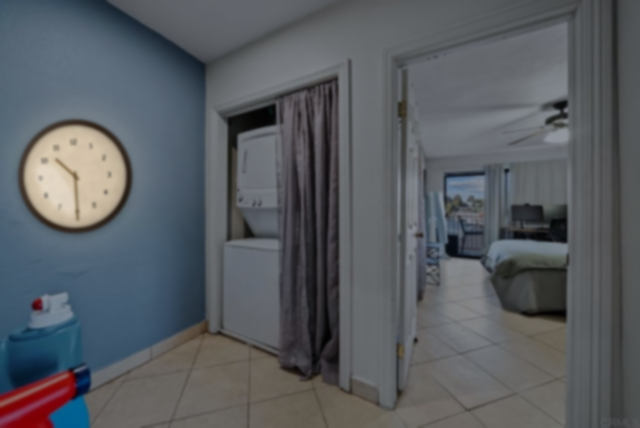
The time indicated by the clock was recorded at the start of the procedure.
10:30
